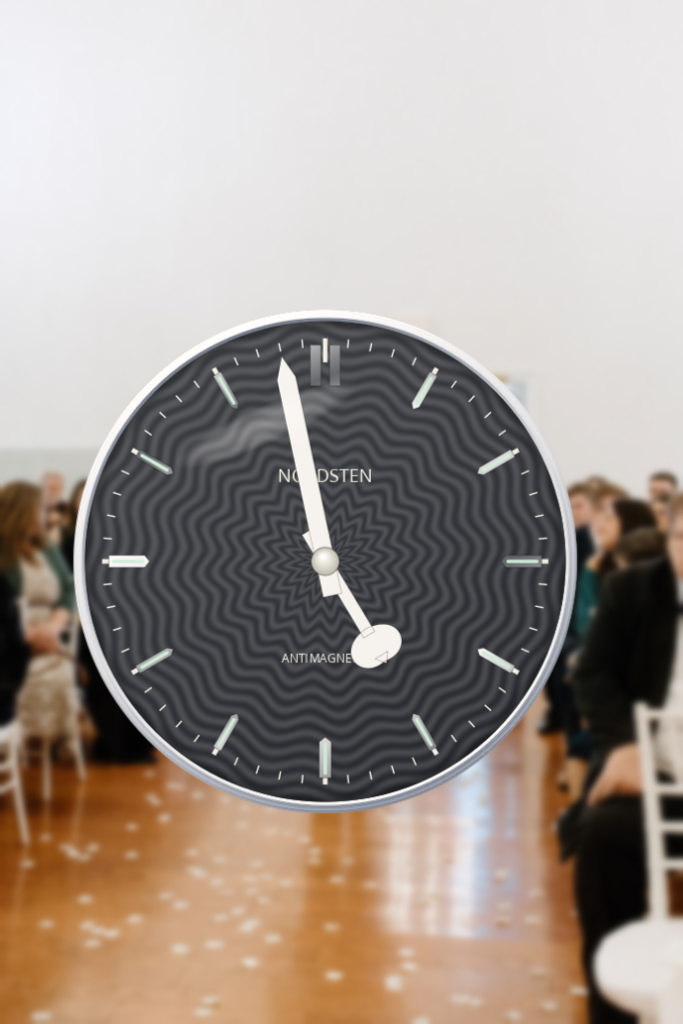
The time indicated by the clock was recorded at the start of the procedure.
4:58
